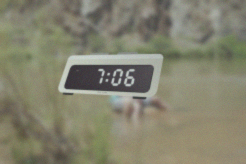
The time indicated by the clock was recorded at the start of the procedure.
7:06
